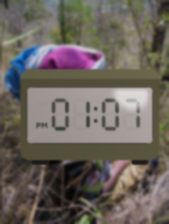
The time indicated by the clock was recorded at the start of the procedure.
1:07
